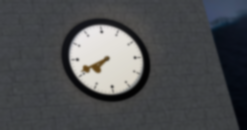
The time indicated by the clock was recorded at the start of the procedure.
7:41
